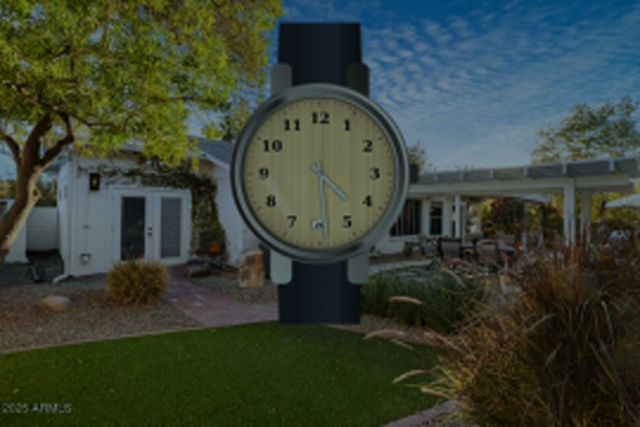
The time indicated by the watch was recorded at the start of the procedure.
4:29
